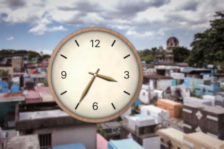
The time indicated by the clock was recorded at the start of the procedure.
3:35
